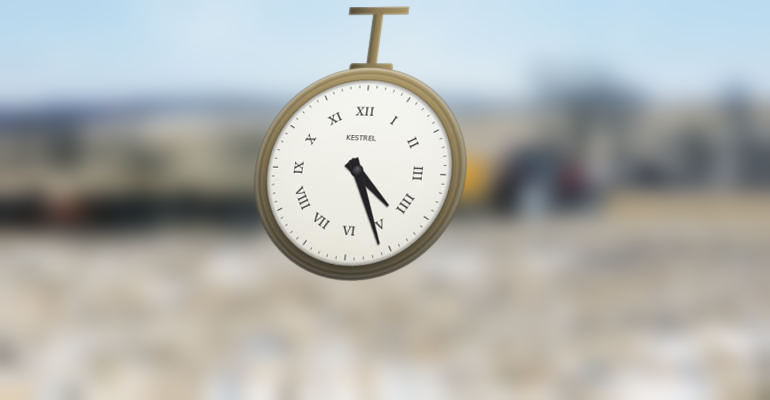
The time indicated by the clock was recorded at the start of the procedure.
4:26
